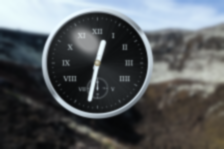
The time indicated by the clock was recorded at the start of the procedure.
12:32
